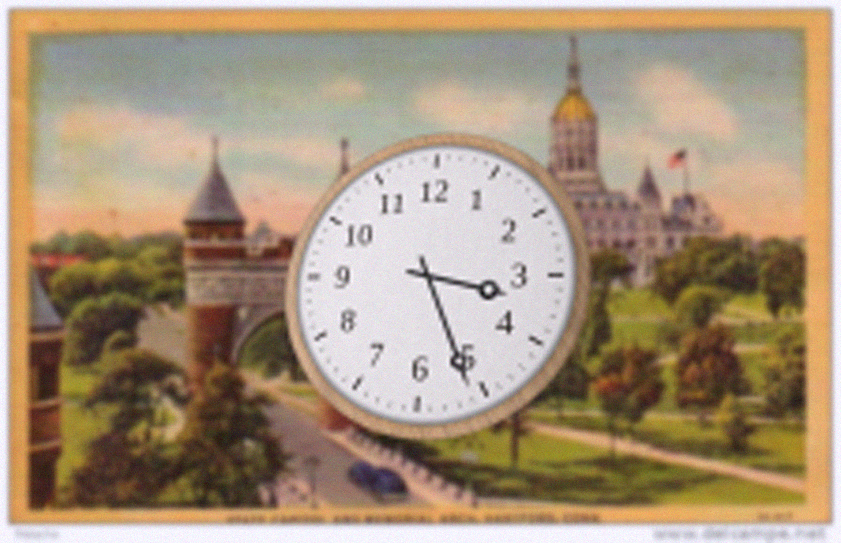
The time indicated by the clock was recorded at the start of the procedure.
3:26
